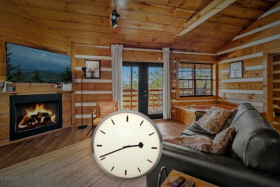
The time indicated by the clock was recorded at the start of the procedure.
2:41
